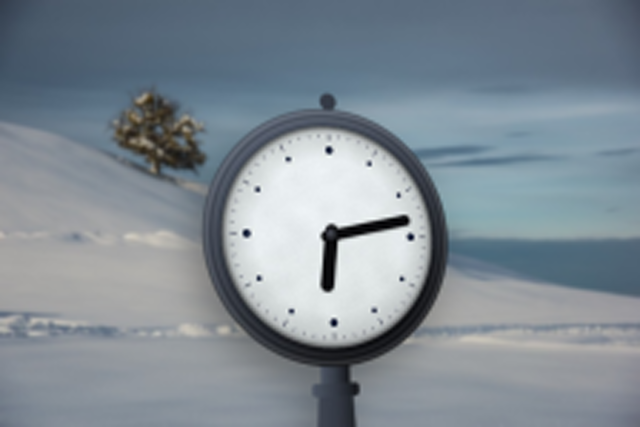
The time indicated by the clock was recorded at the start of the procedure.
6:13
